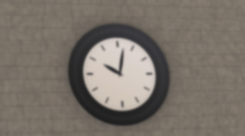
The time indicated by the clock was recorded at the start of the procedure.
10:02
